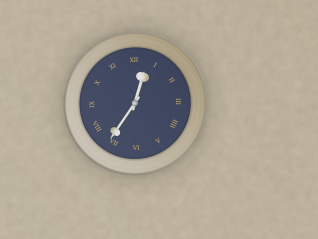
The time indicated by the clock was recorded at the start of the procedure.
12:36
